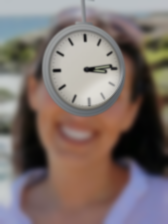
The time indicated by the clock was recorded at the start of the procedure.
3:14
